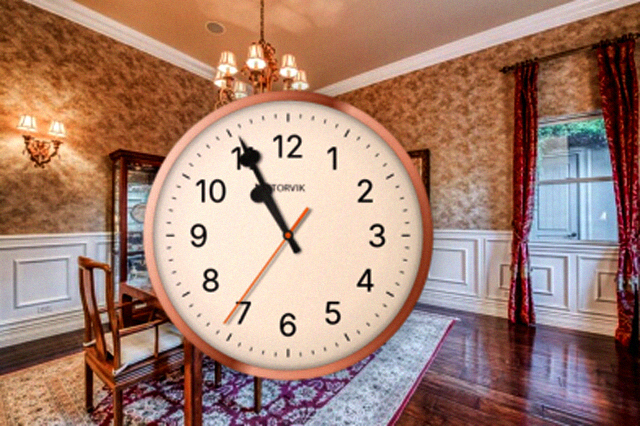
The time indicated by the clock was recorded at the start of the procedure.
10:55:36
